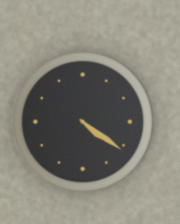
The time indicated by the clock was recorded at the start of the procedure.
4:21
